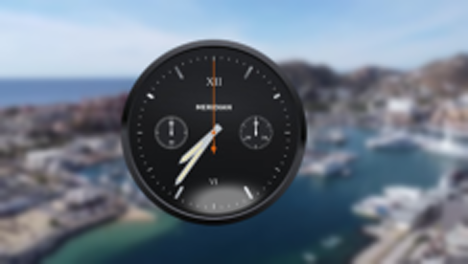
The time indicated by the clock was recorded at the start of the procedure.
7:36
